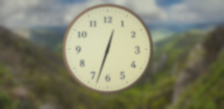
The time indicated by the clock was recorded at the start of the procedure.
12:33
